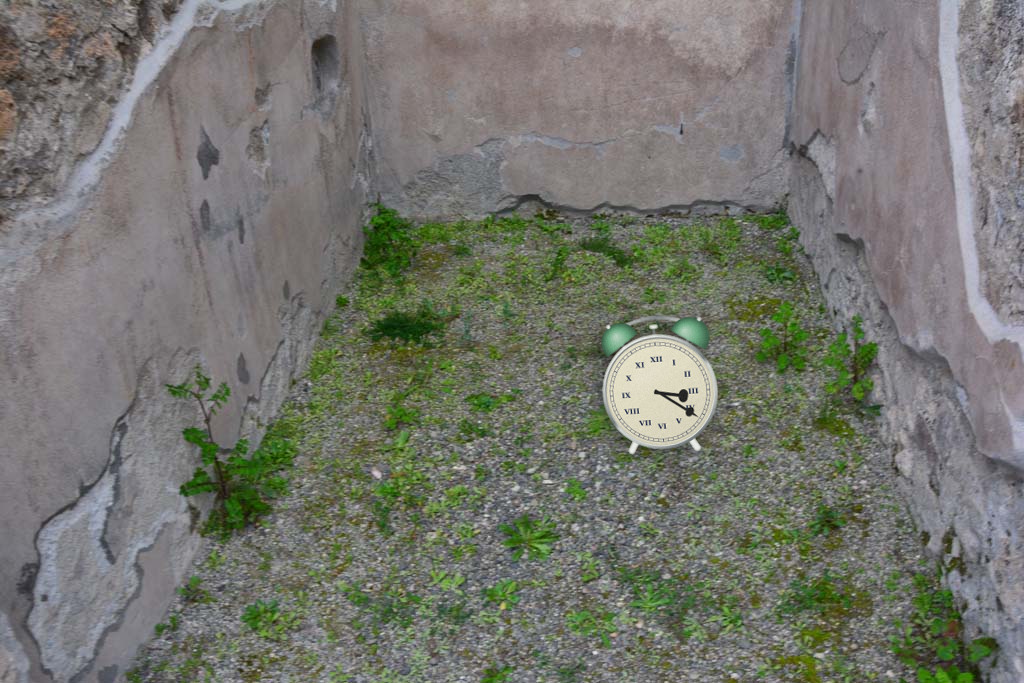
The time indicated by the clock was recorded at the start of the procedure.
3:21
